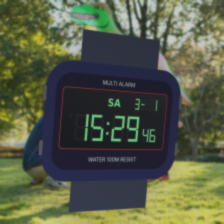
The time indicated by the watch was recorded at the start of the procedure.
15:29:46
